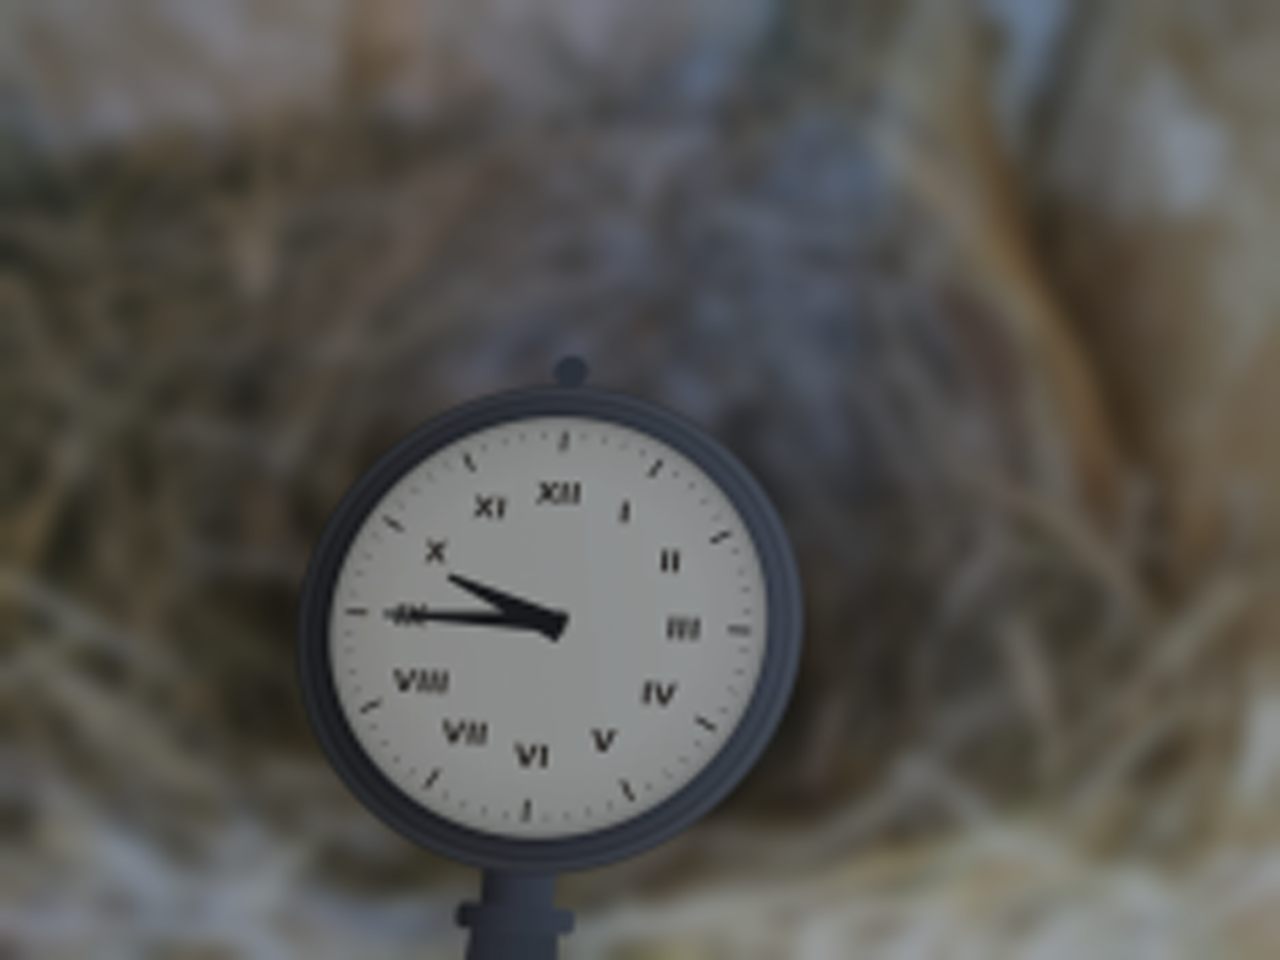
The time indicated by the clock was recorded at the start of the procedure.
9:45
